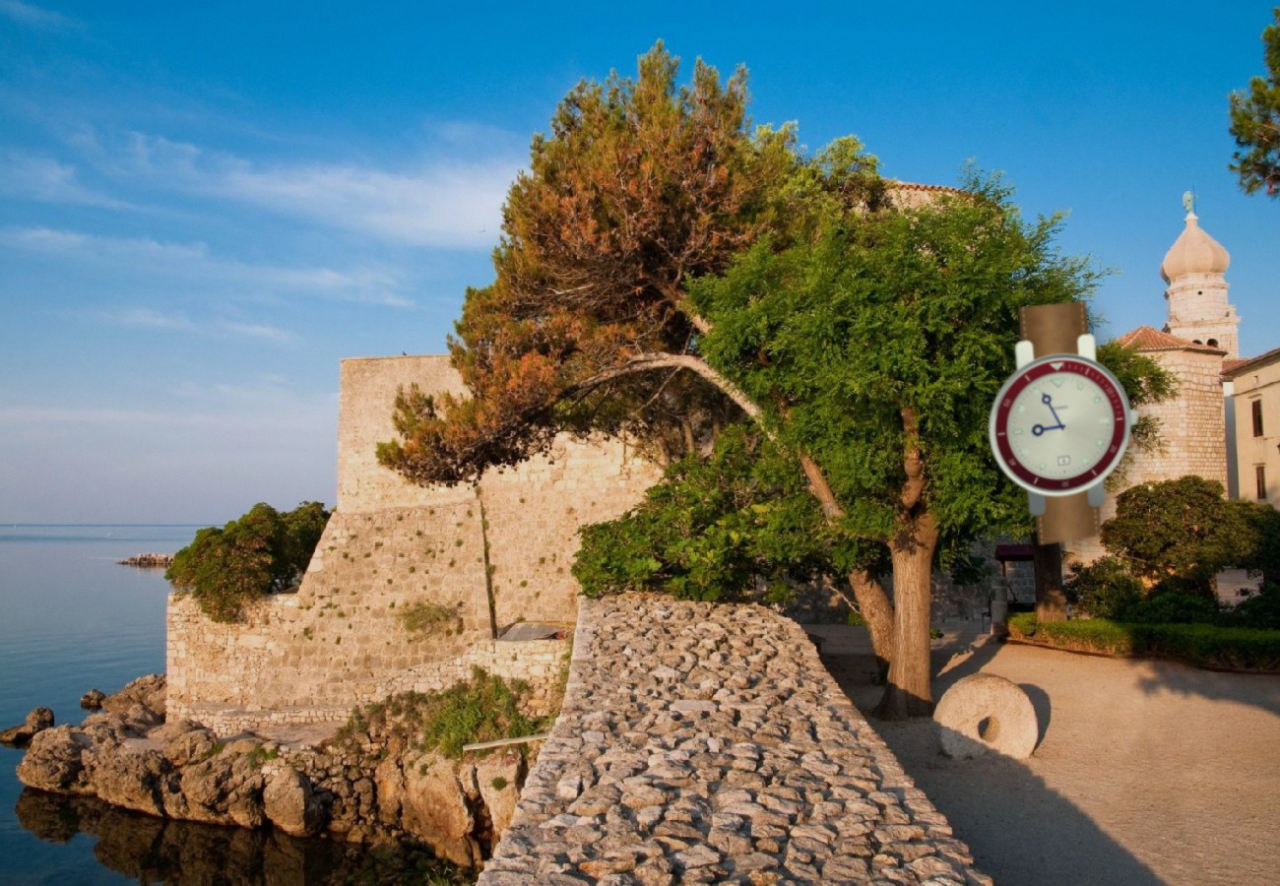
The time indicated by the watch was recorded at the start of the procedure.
8:56
